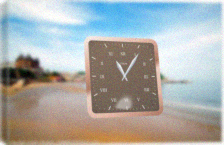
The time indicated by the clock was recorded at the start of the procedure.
11:06
